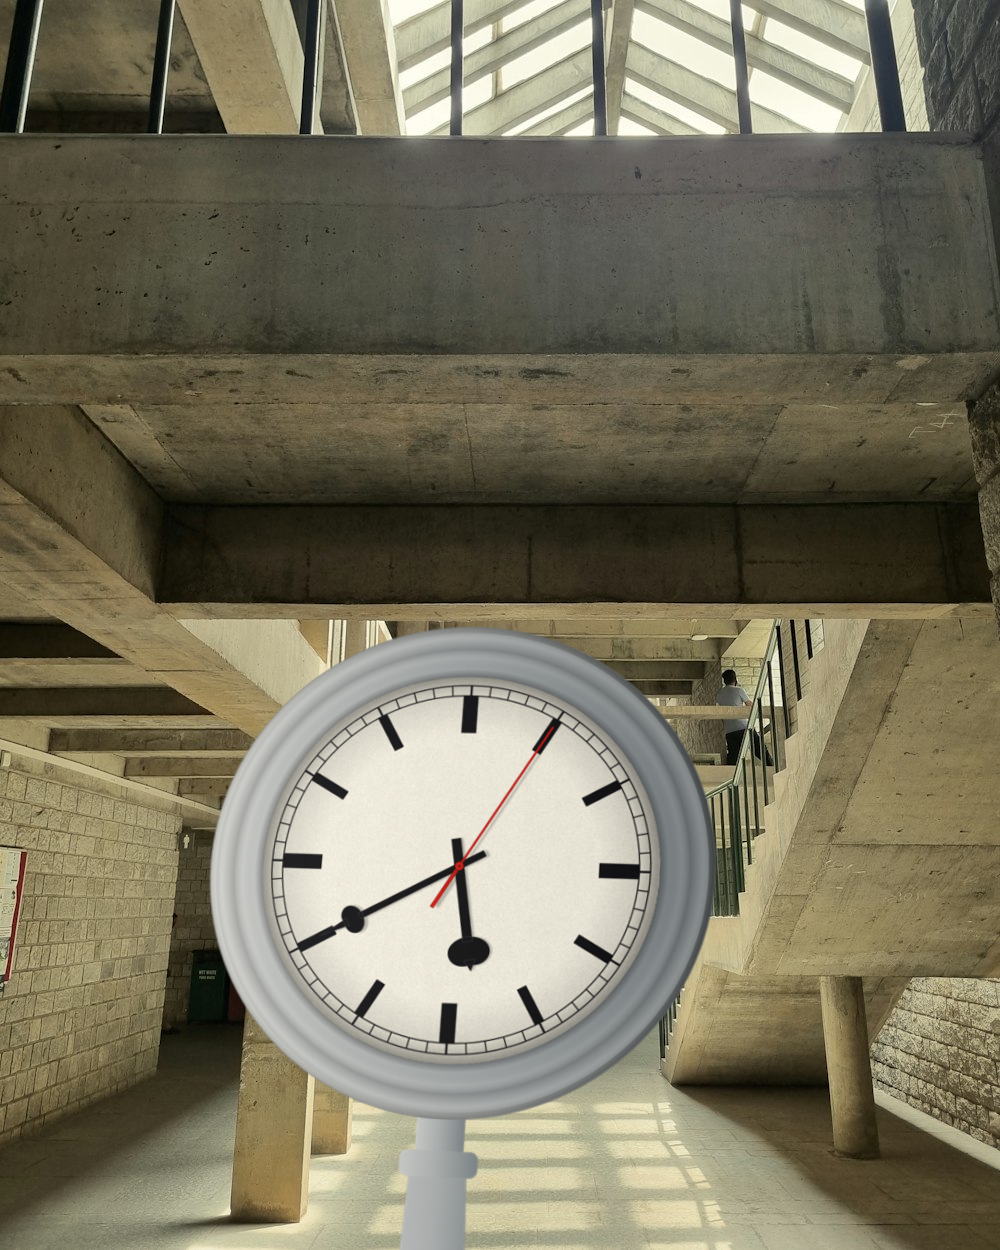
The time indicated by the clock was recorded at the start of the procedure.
5:40:05
